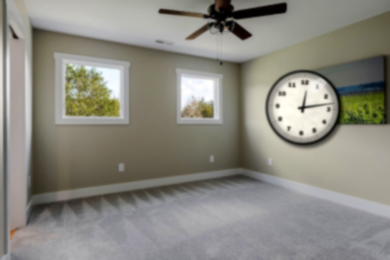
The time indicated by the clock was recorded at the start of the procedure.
12:13
